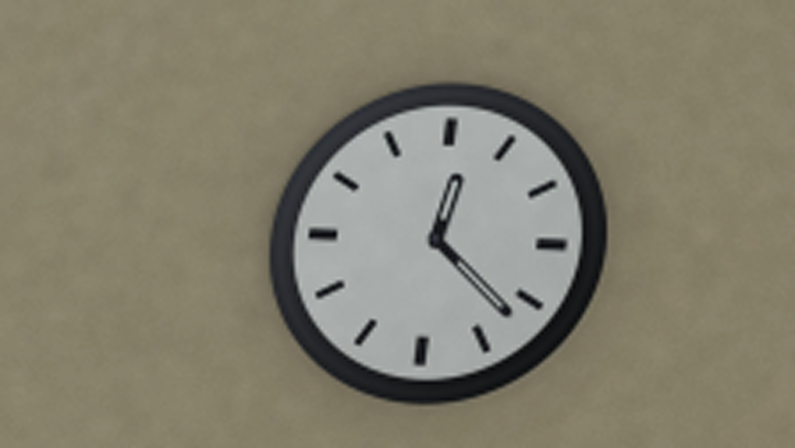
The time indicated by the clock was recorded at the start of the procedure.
12:22
